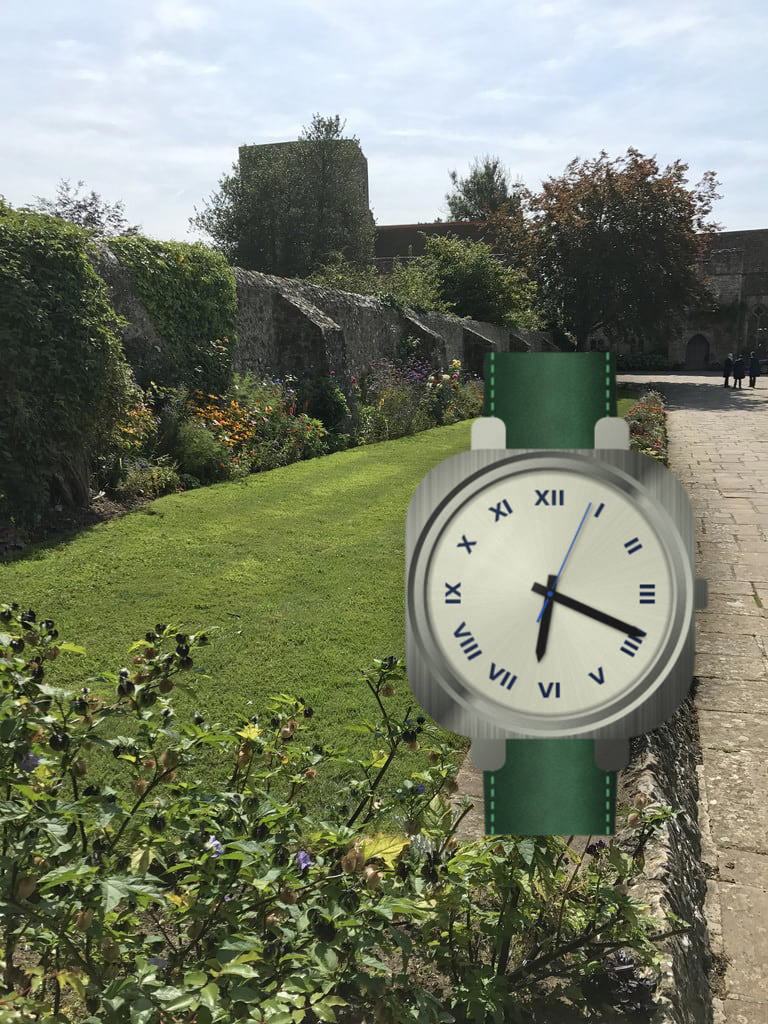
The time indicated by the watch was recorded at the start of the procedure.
6:19:04
